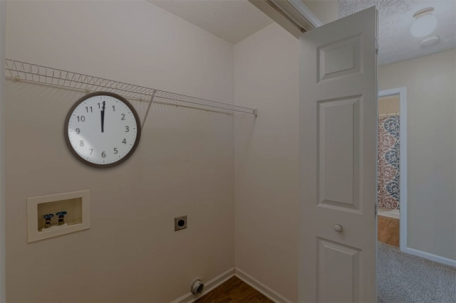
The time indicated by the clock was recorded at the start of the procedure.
12:01
